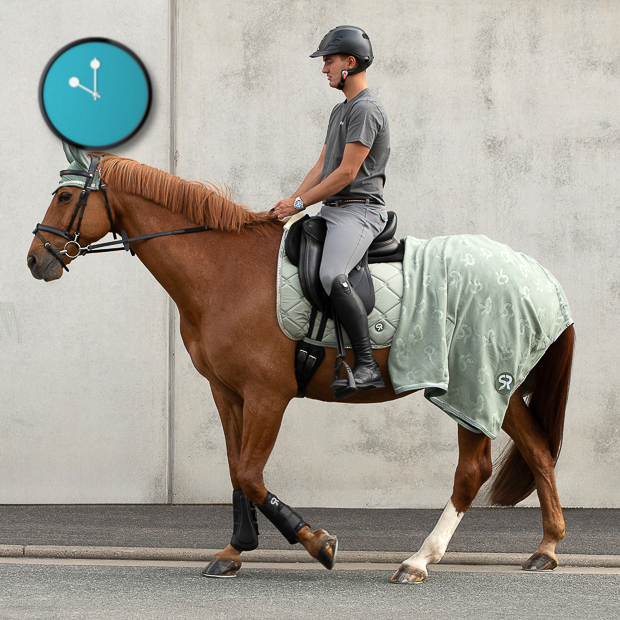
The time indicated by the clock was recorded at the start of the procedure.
10:00
